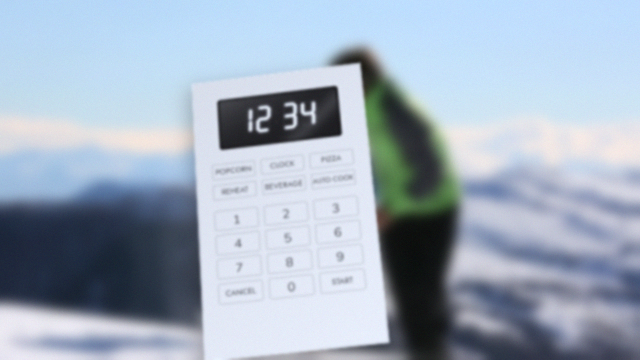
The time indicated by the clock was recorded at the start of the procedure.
12:34
